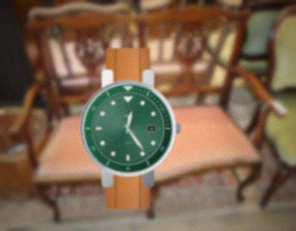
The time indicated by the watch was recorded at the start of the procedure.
12:24
